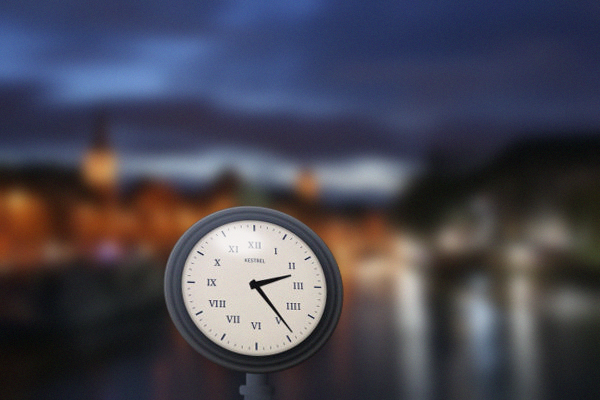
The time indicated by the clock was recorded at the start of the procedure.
2:24
